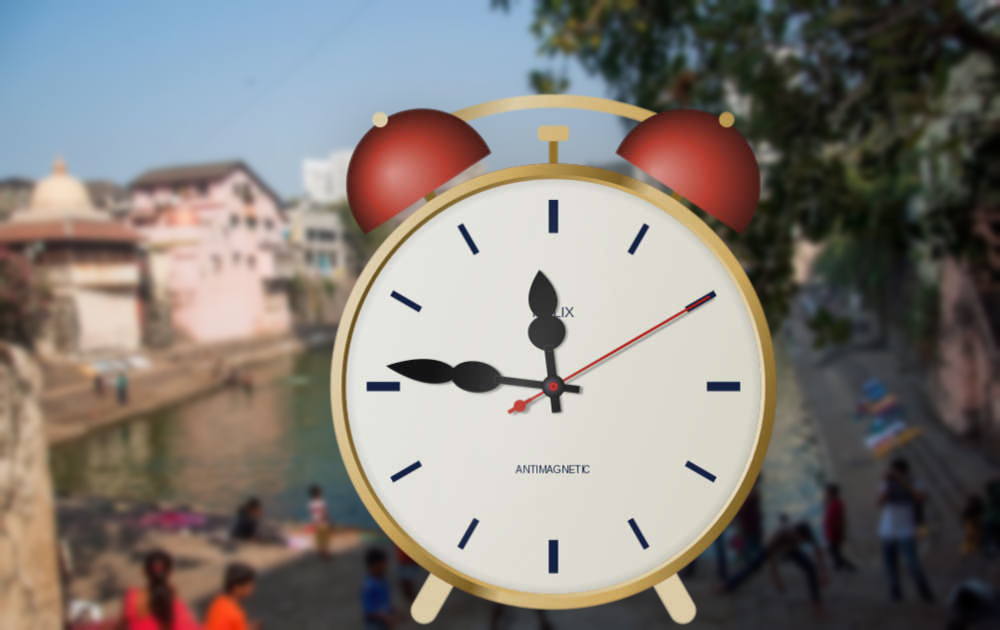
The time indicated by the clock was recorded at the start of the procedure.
11:46:10
